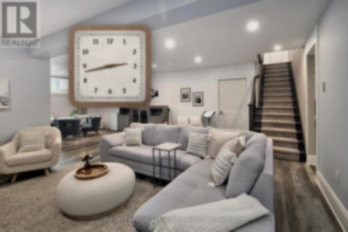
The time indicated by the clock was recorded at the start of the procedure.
2:43
